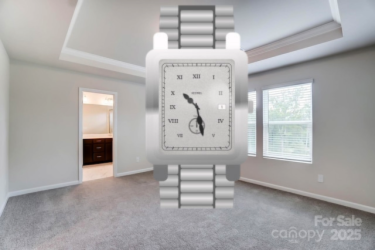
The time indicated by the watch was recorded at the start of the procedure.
10:28
